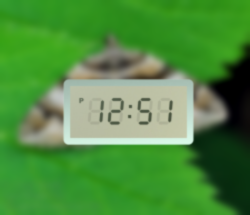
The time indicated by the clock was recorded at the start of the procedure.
12:51
